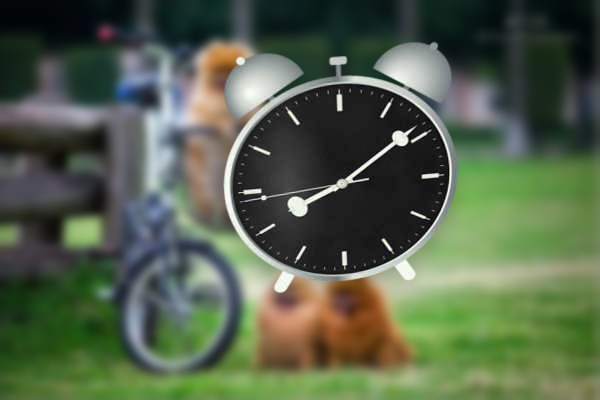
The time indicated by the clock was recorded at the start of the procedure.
8:08:44
